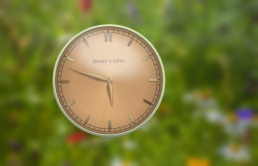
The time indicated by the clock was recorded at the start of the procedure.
5:48
